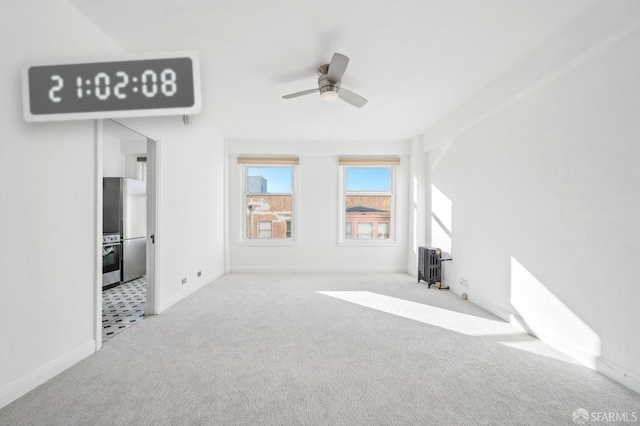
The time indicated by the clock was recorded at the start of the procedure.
21:02:08
